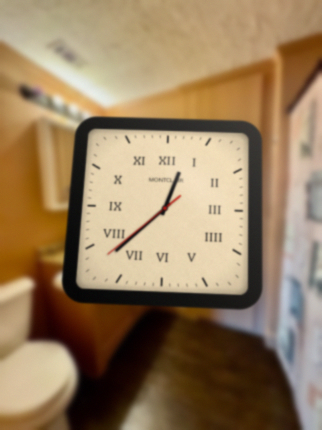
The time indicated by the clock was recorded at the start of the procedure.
12:37:38
